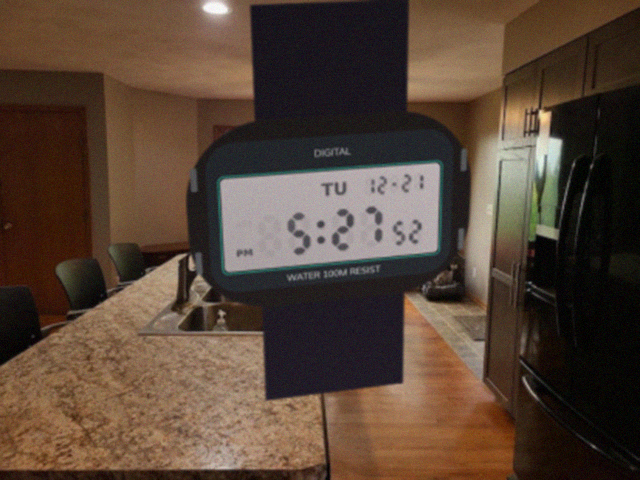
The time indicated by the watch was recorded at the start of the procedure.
5:27:52
